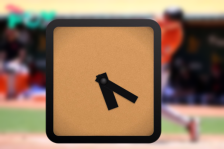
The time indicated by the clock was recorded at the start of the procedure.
5:20
